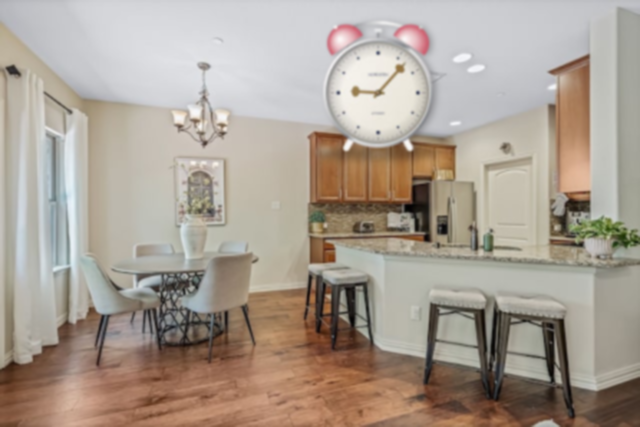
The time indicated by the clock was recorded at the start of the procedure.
9:07
